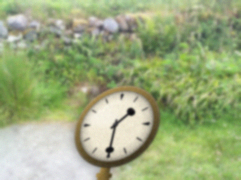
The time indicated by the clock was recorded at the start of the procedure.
1:30
